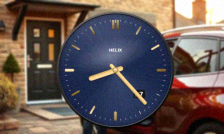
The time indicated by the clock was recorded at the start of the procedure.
8:23
